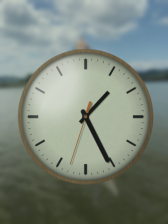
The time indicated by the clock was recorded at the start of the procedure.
1:25:33
